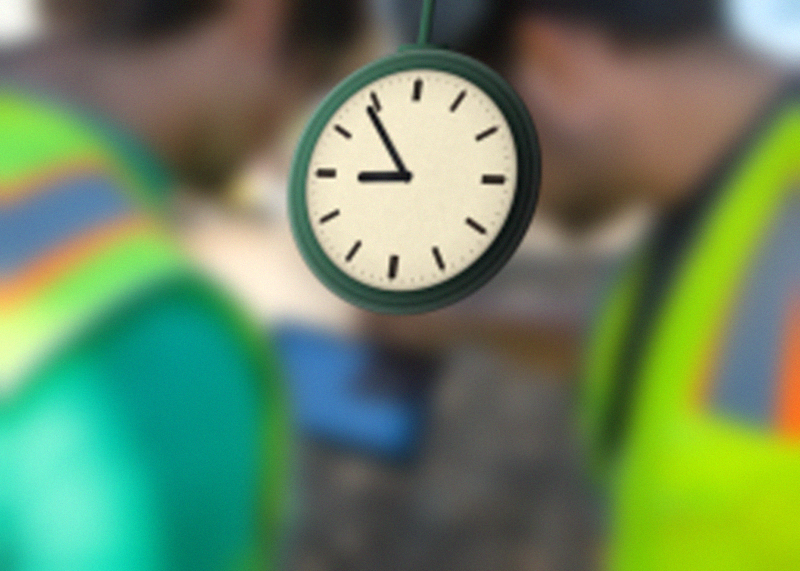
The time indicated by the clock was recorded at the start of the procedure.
8:54
